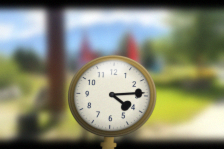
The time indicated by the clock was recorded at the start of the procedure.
4:14
